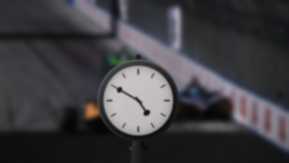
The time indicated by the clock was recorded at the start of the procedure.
4:50
